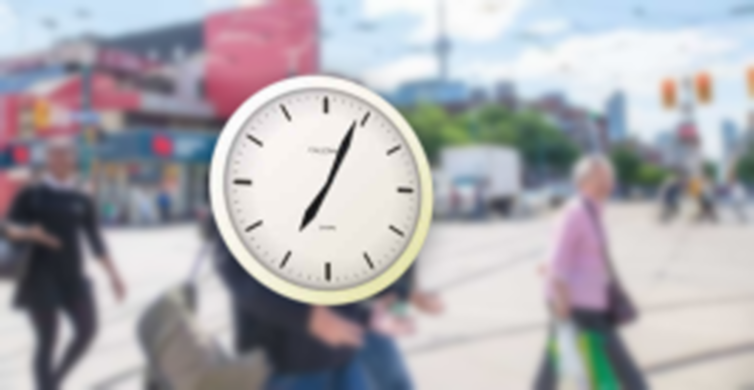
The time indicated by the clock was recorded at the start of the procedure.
7:04
